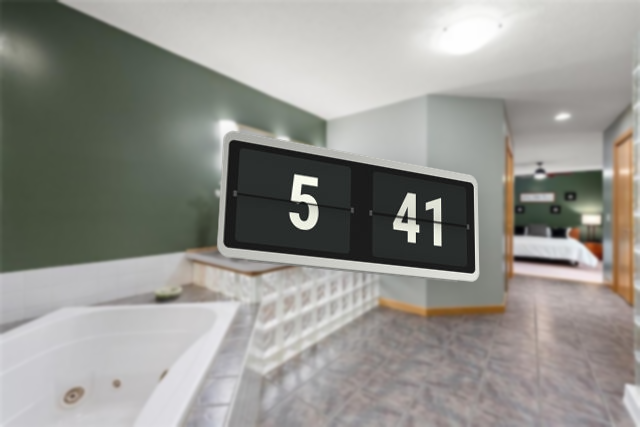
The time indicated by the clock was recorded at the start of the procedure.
5:41
